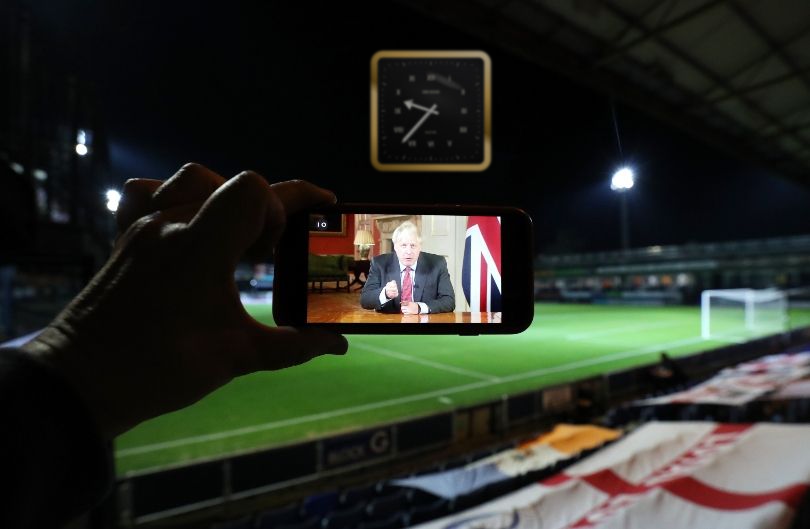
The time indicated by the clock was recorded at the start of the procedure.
9:37
